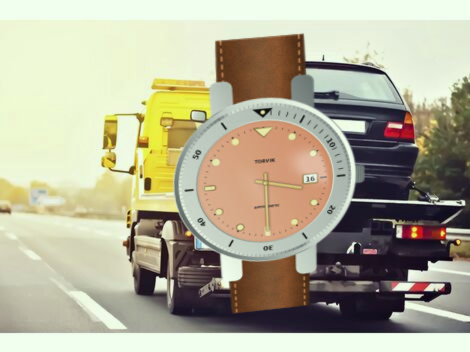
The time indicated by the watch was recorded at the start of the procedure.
3:30
